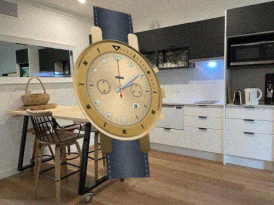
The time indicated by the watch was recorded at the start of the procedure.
2:09
